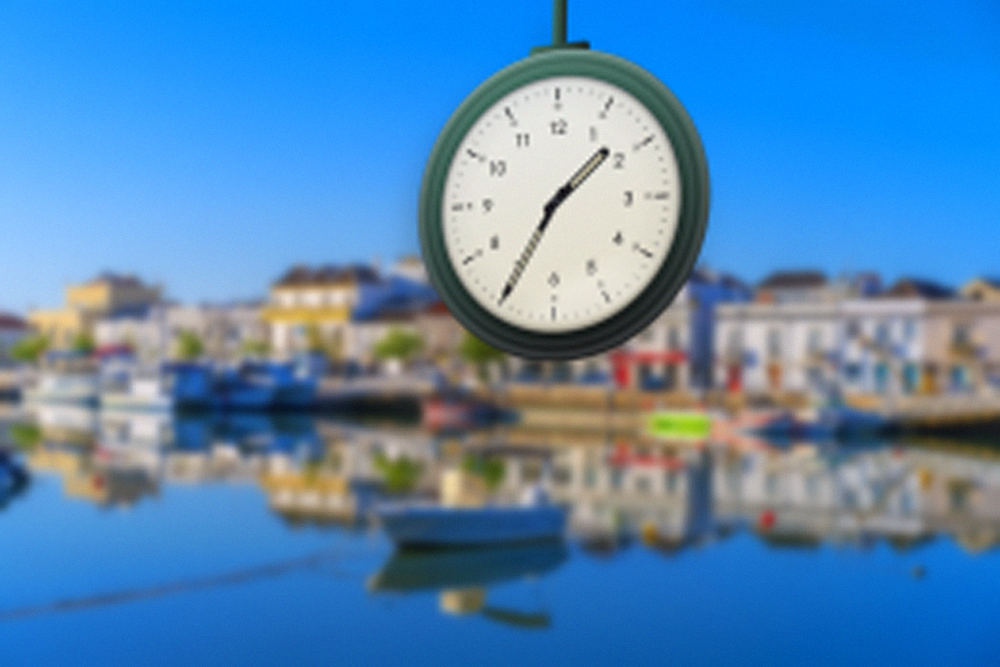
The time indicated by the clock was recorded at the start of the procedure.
1:35
